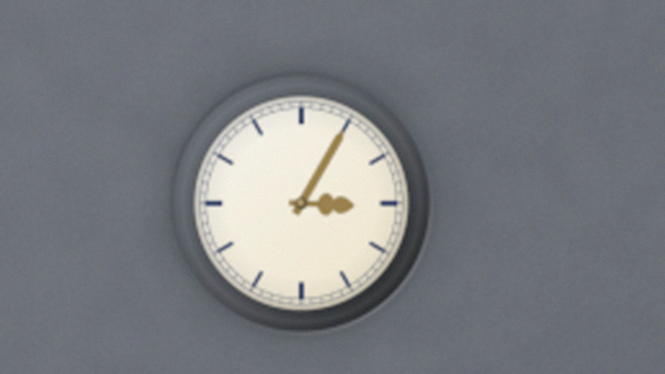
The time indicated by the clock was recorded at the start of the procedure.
3:05
